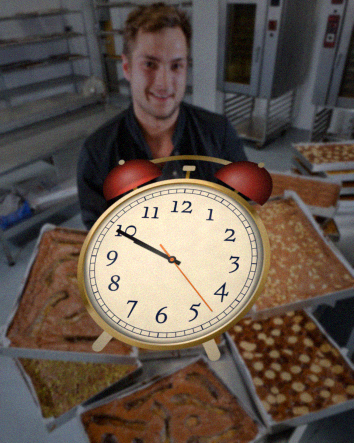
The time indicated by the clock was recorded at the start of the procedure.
9:49:23
